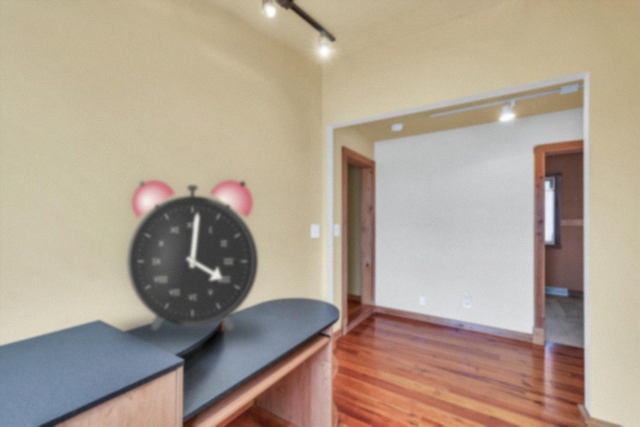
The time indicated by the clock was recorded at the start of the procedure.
4:01
